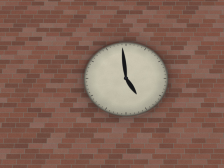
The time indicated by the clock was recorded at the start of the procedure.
4:59
